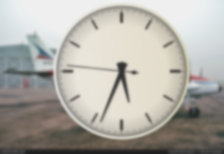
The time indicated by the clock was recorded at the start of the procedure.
5:33:46
